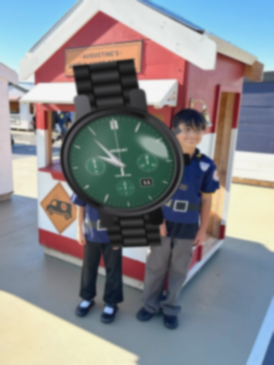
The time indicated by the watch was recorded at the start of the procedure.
9:54
